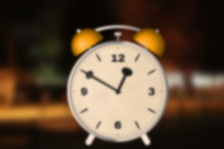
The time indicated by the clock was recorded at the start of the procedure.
12:50
